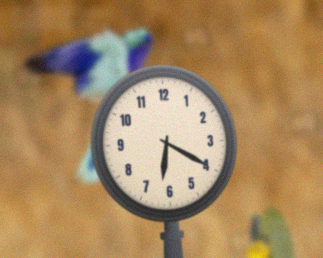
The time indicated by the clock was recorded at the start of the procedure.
6:20
